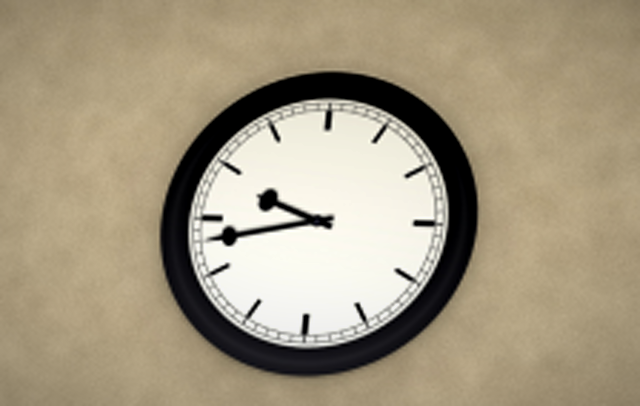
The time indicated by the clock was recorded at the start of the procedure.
9:43
